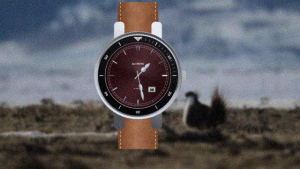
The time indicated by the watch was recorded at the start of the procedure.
1:28
